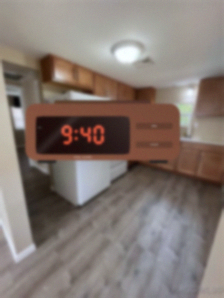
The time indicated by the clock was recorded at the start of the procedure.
9:40
